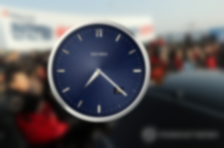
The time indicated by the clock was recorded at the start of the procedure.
7:22
